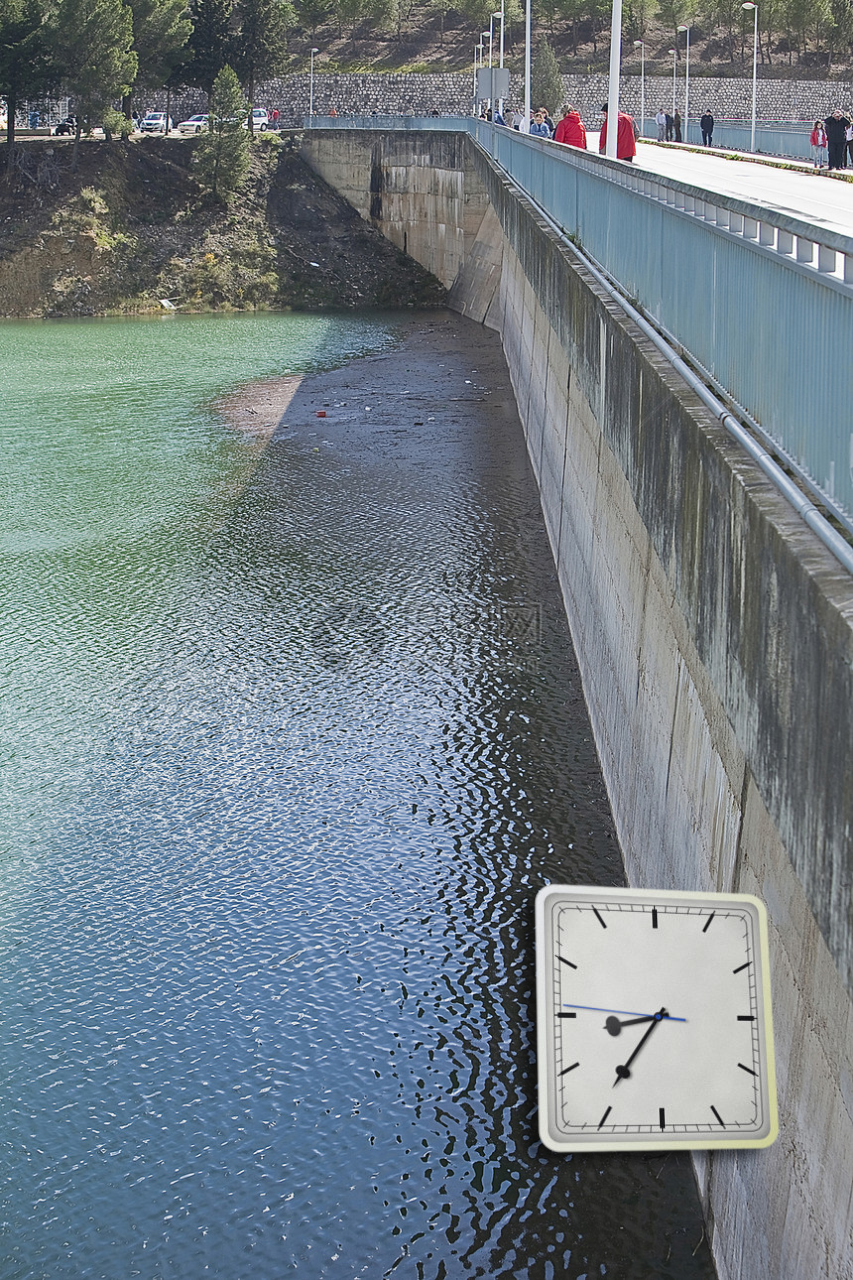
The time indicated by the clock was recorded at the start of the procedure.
8:35:46
